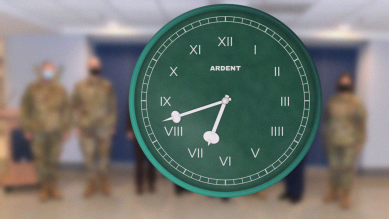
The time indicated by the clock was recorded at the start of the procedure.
6:42
